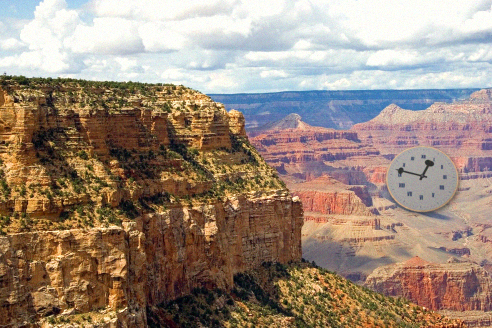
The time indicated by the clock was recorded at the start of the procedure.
12:47
